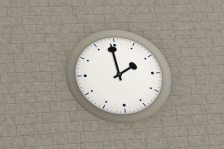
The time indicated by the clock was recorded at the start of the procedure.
1:59
